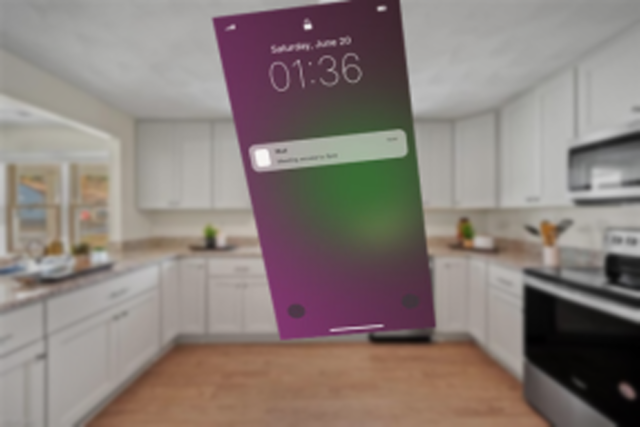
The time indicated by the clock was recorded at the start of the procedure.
1:36
